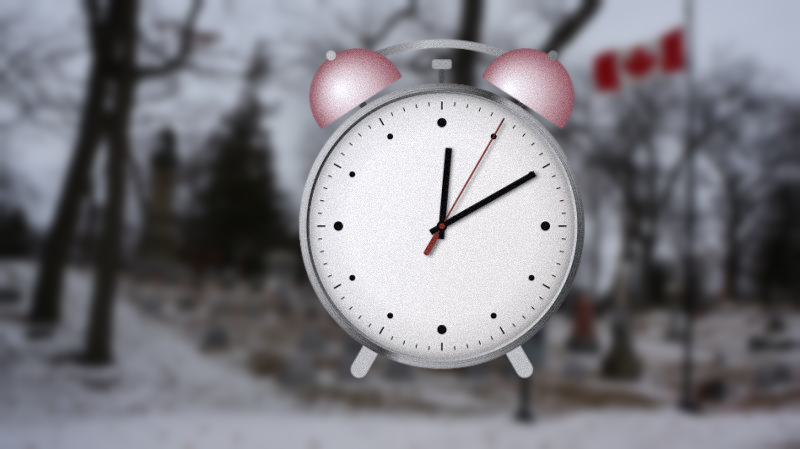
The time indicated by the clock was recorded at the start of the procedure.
12:10:05
